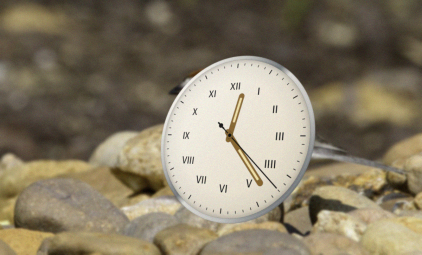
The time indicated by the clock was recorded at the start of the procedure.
12:23:22
